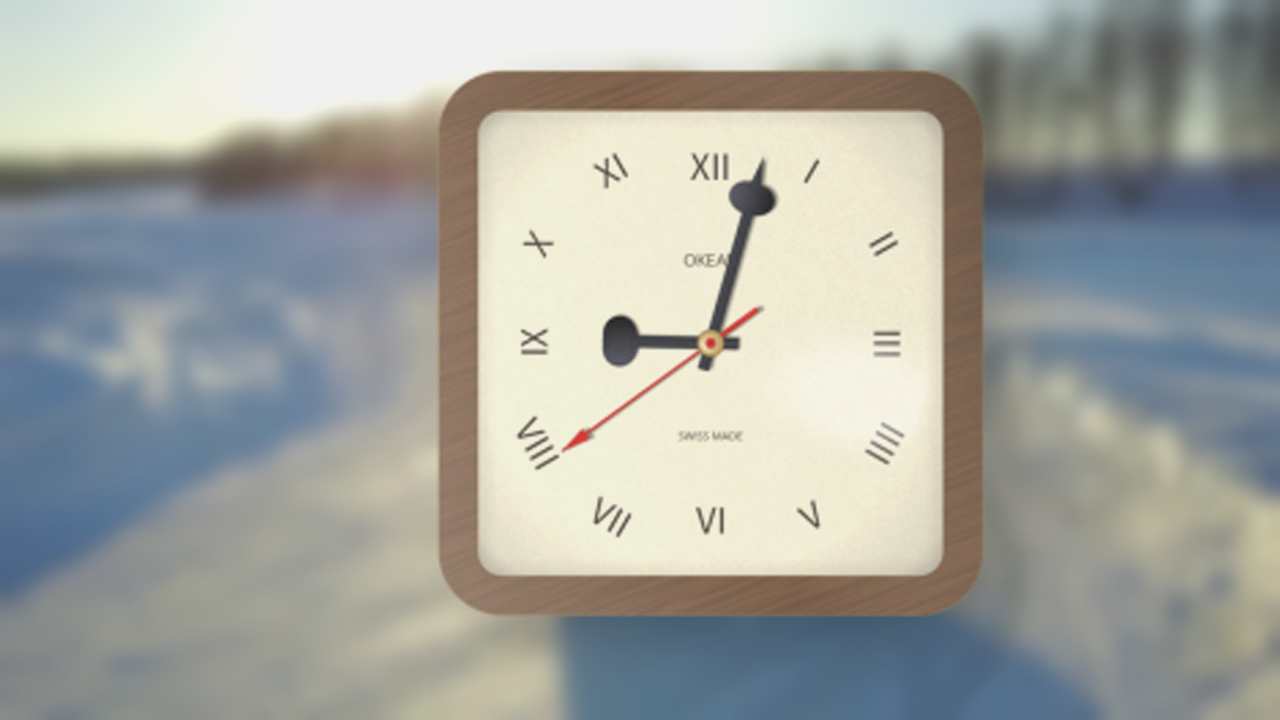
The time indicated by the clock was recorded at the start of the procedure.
9:02:39
